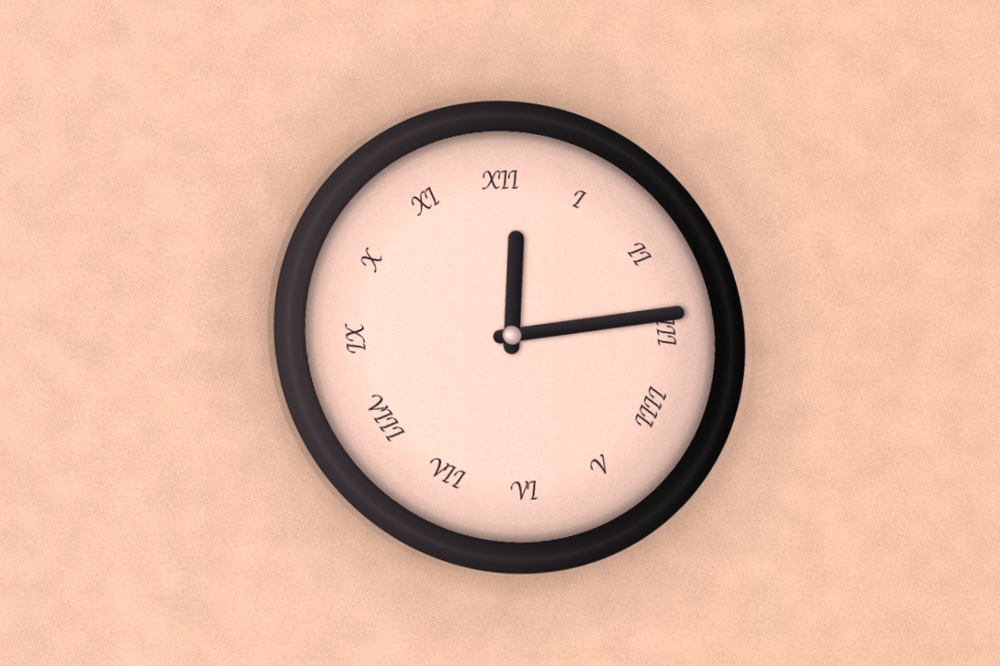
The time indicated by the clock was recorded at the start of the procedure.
12:14
